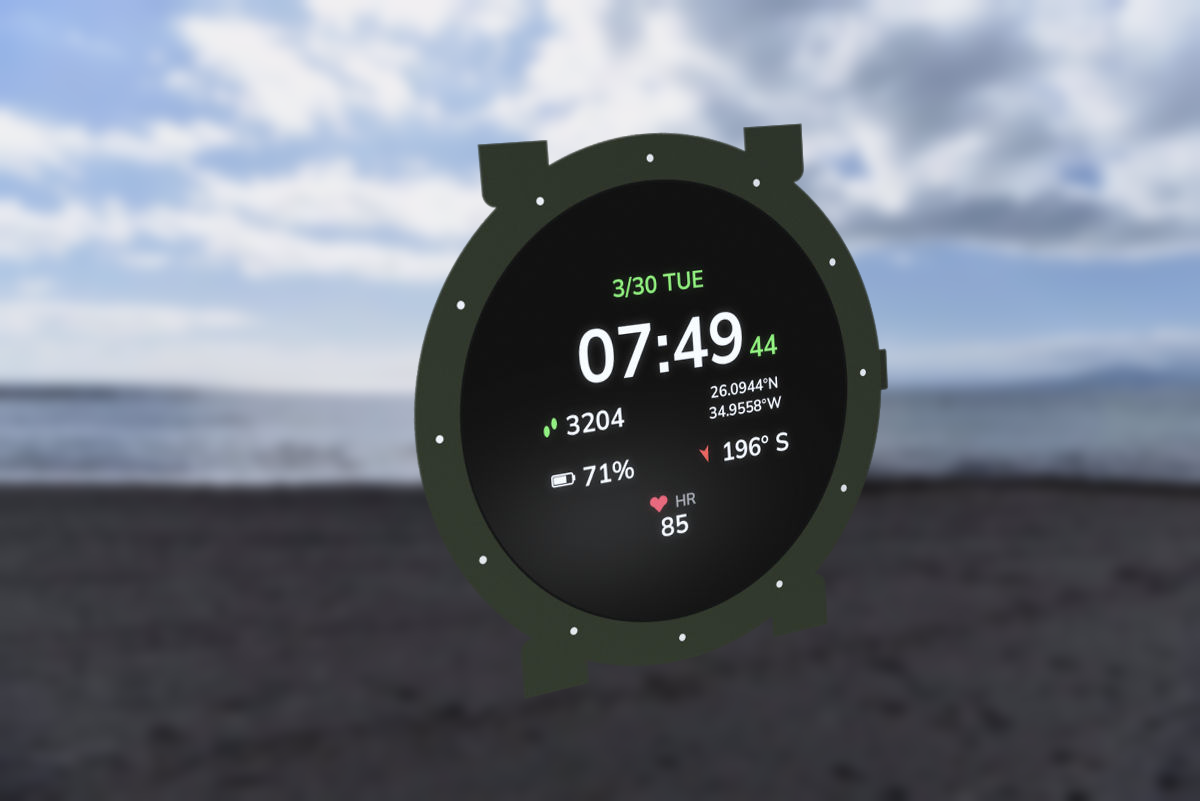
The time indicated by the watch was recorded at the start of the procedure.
7:49:44
